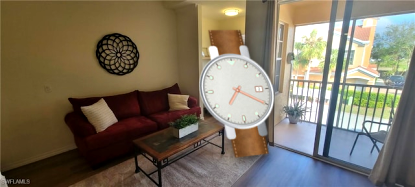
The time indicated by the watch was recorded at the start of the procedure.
7:20
